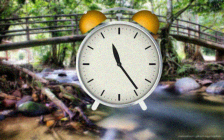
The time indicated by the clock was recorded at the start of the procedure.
11:24
